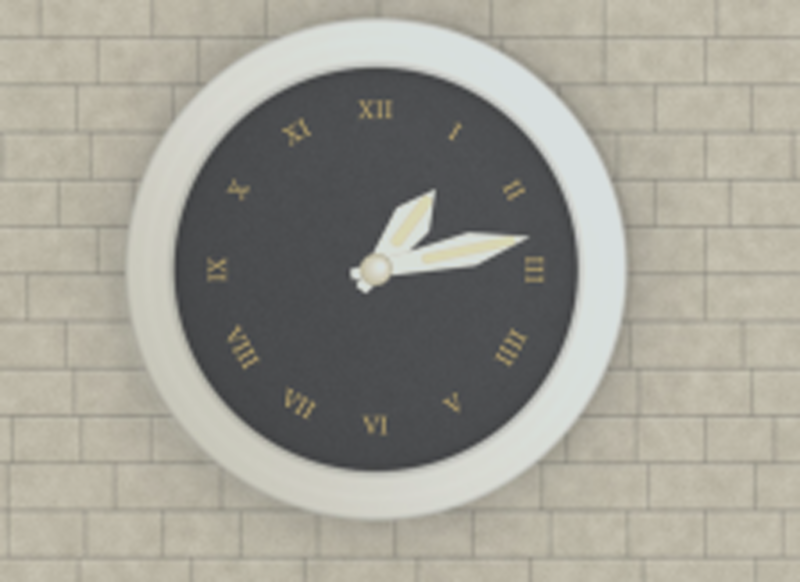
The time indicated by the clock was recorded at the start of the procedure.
1:13
